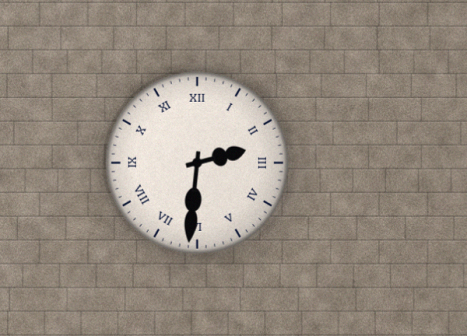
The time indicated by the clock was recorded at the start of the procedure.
2:31
